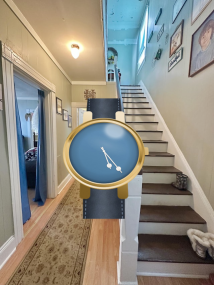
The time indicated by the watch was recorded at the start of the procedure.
5:24
